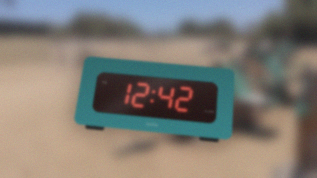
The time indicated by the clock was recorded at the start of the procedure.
12:42
